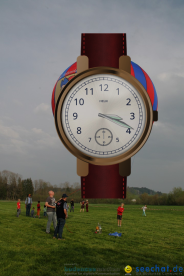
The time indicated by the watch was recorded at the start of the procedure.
3:19
